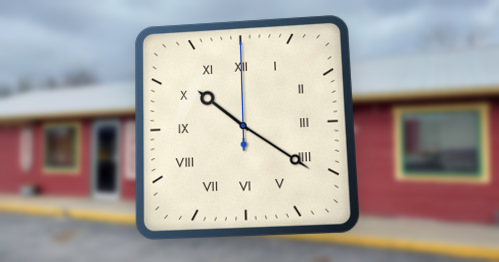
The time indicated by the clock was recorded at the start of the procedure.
10:21:00
